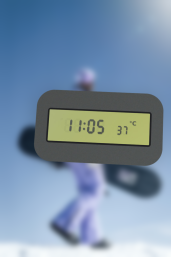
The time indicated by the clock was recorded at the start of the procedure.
11:05
